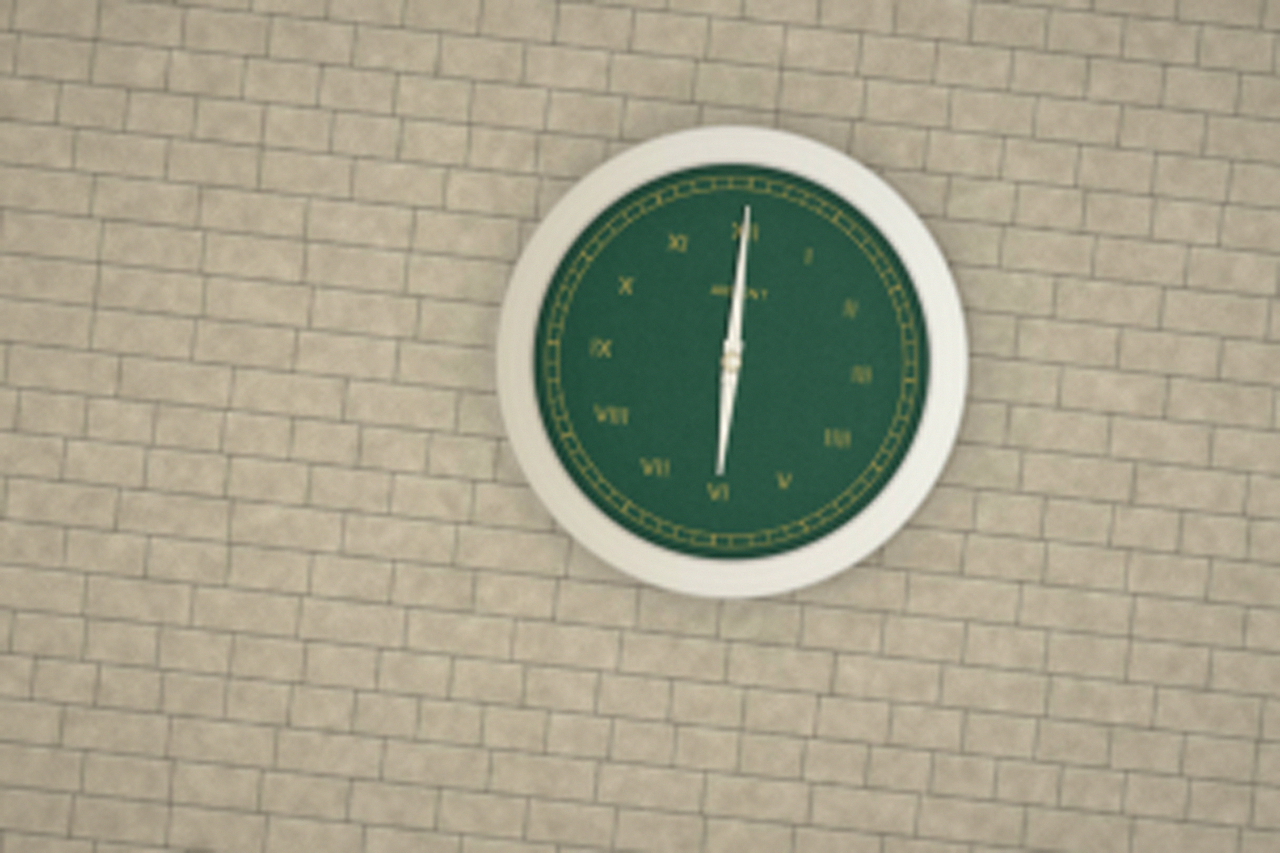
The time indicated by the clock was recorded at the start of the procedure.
6:00
